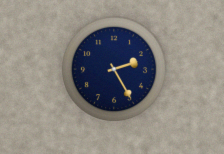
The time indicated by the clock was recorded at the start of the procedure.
2:25
